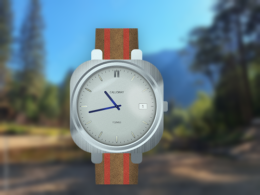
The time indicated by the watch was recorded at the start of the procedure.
10:43
